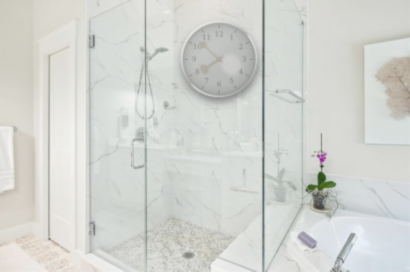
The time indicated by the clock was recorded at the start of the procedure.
7:52
